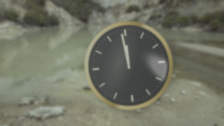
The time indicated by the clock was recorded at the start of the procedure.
11:59
